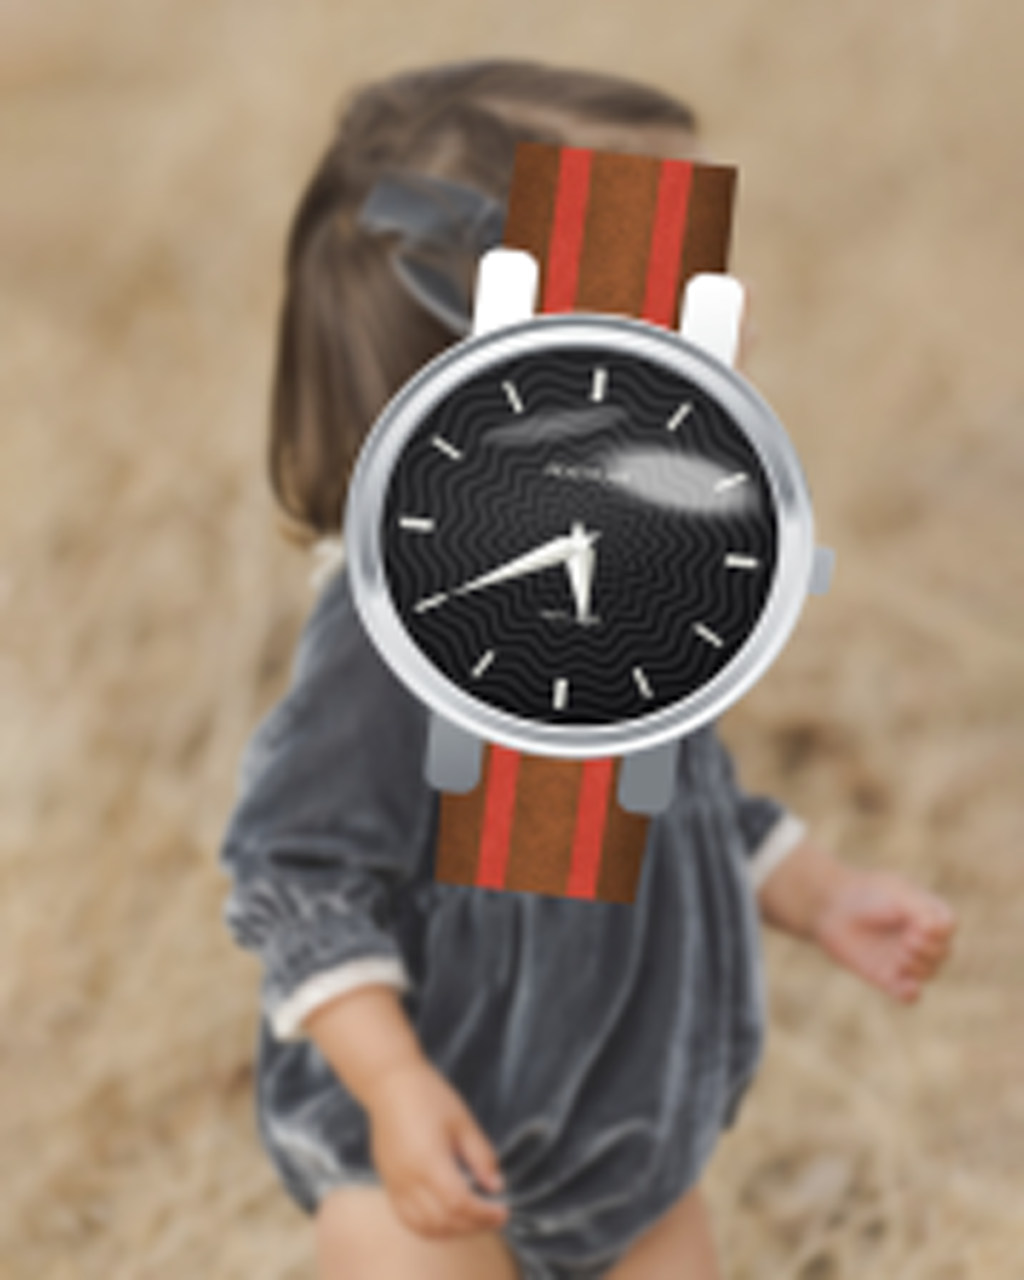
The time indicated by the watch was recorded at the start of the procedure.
5:40
